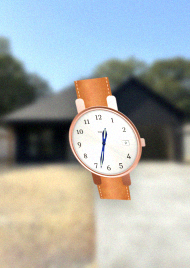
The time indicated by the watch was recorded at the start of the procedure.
12:33
